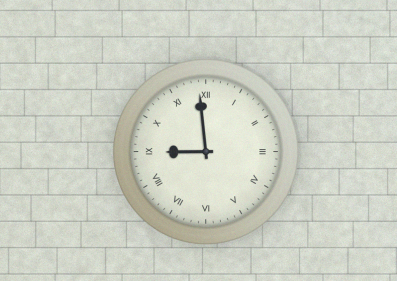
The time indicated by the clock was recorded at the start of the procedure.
8:59
